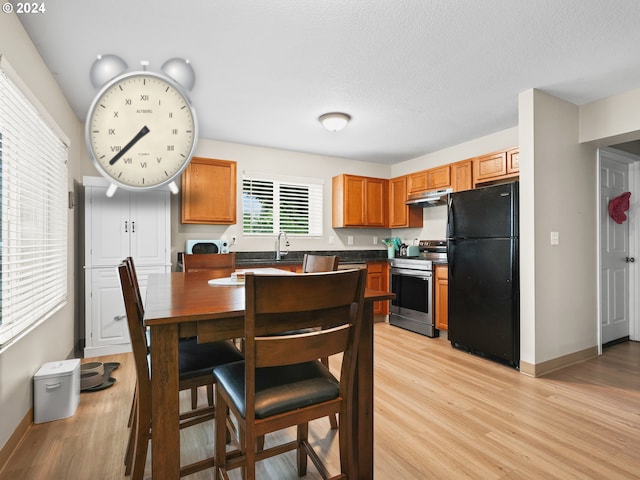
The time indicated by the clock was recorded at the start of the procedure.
7:38
